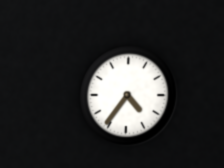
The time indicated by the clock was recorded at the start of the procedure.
4:36
